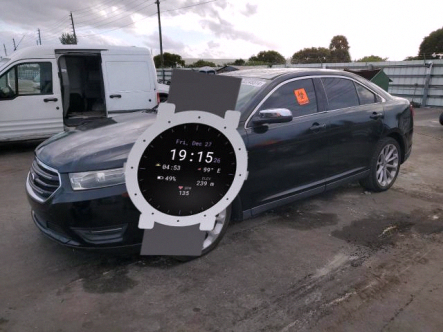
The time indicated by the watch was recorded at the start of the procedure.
19:15
